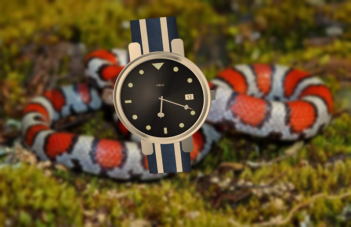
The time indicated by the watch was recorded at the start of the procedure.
6:19
